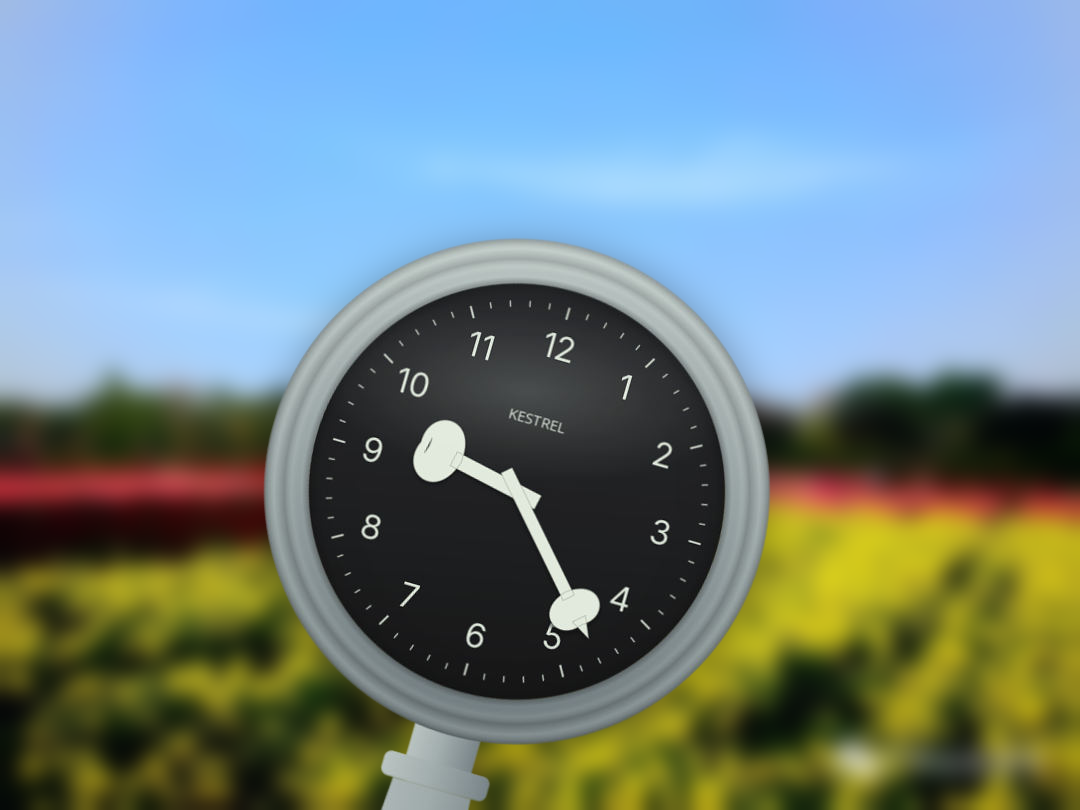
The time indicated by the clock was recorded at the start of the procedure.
9:23
